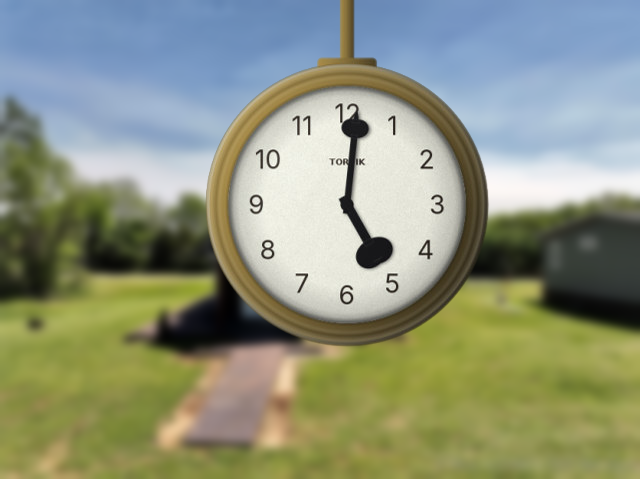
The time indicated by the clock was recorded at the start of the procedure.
5:01
